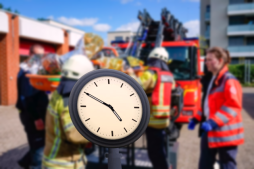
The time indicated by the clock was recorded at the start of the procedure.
4:50
